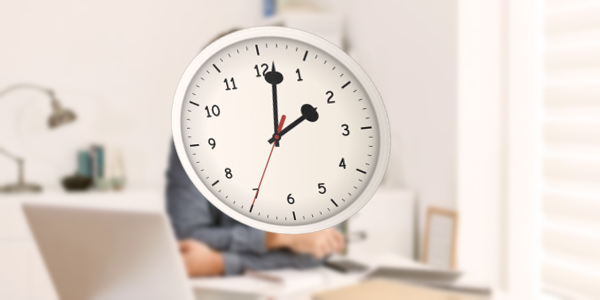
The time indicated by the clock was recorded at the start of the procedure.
2:01:35
